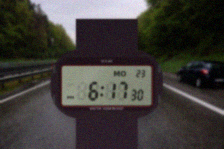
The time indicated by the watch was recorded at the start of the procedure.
6:17:30
